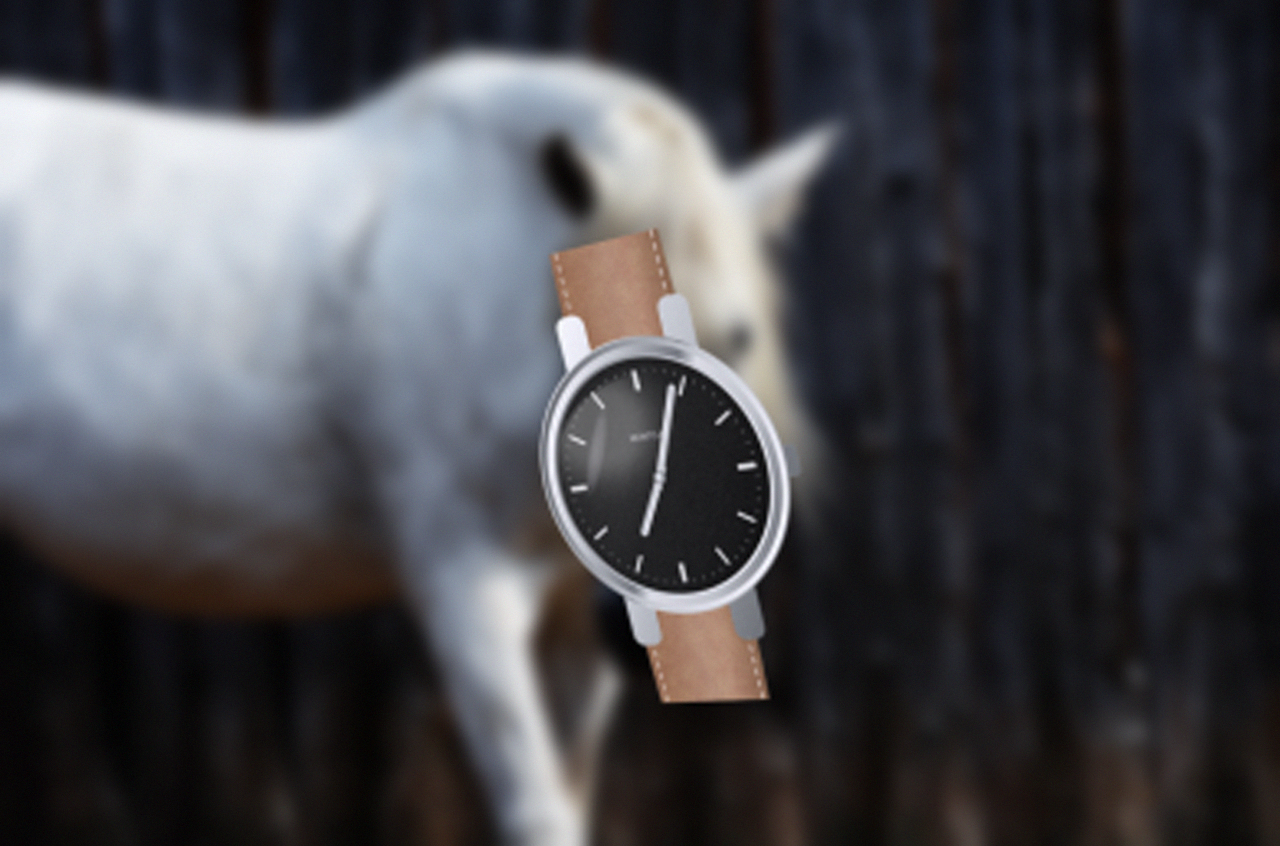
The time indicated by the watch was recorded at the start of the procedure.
7:04
